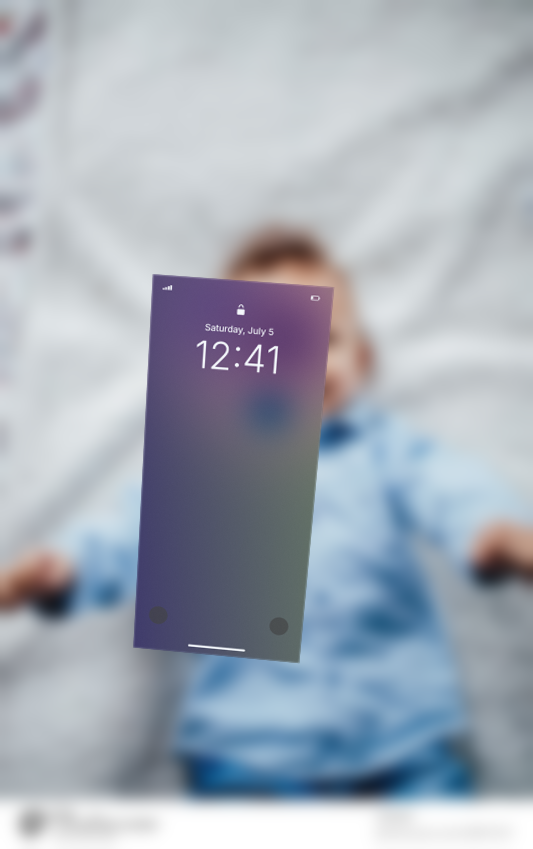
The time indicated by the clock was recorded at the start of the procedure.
12:41
